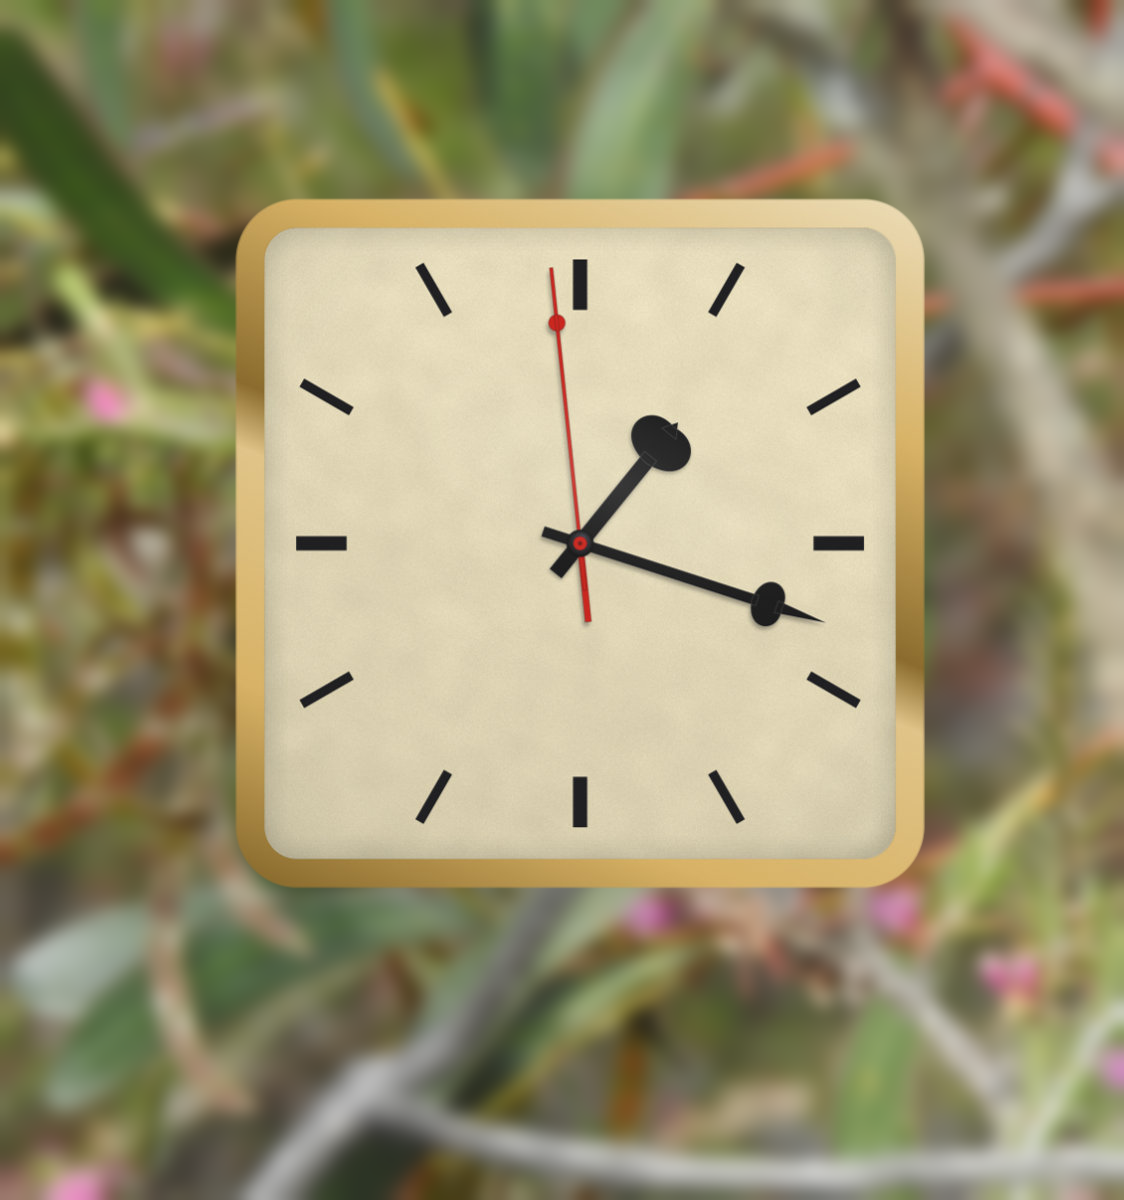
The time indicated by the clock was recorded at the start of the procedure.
1:17:59
